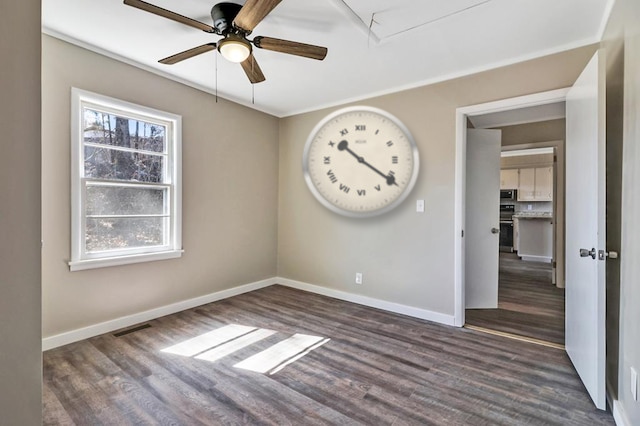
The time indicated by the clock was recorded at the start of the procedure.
10:21
